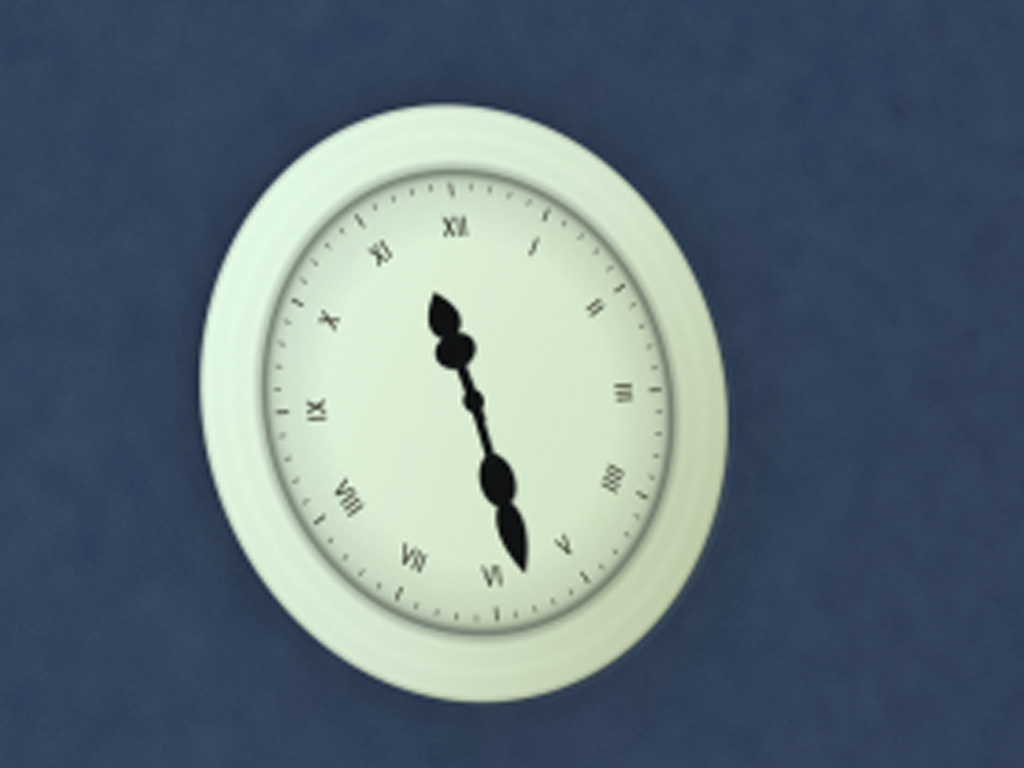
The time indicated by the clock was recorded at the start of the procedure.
11:28
